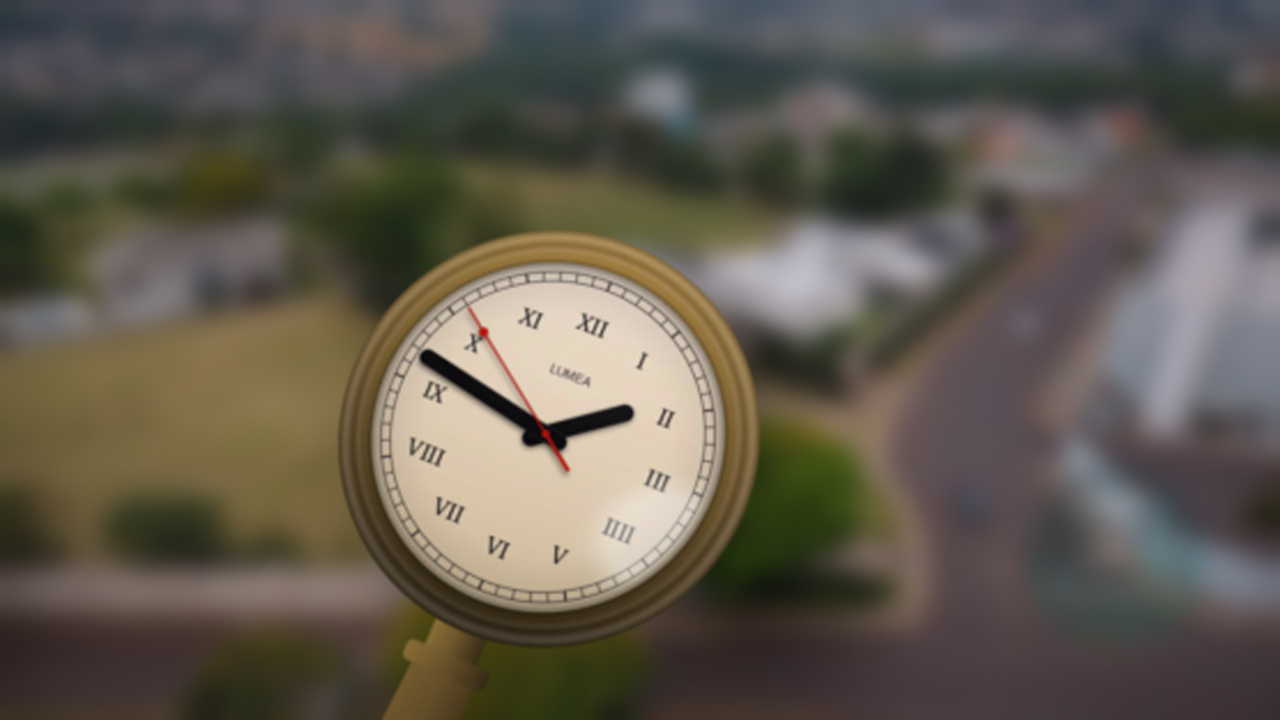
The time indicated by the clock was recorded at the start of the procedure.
1:46:51
